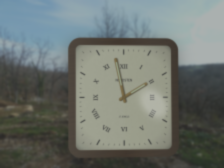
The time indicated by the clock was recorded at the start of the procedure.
1:58
